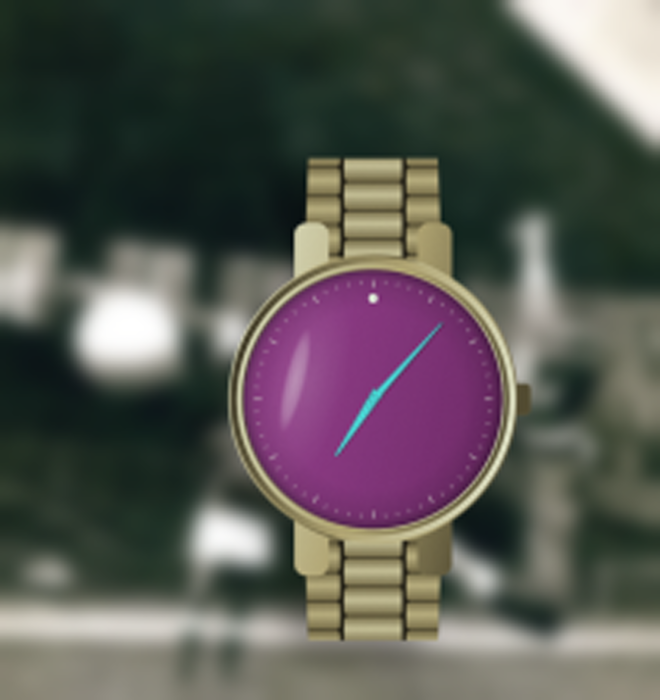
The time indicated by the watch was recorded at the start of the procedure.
7:07
